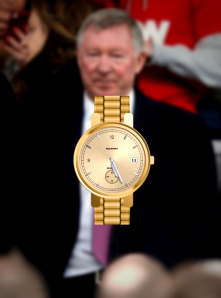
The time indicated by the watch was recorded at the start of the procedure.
5:26
